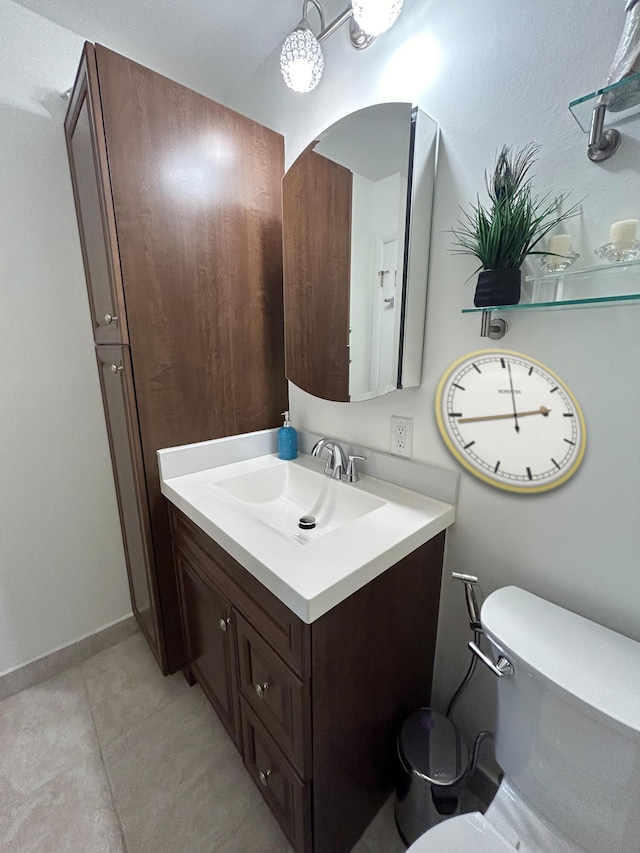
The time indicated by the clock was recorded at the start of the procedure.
2:44:01
